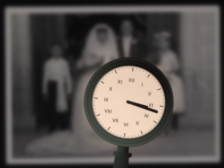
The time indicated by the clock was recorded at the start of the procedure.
3:17
